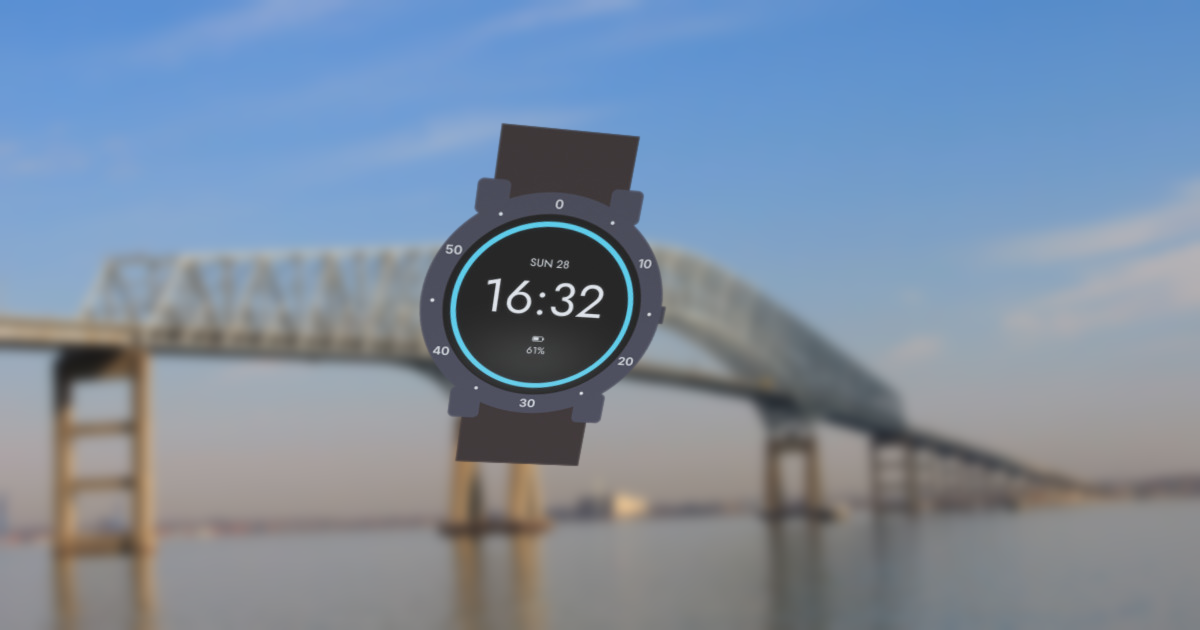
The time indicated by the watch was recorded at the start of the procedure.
16:32
